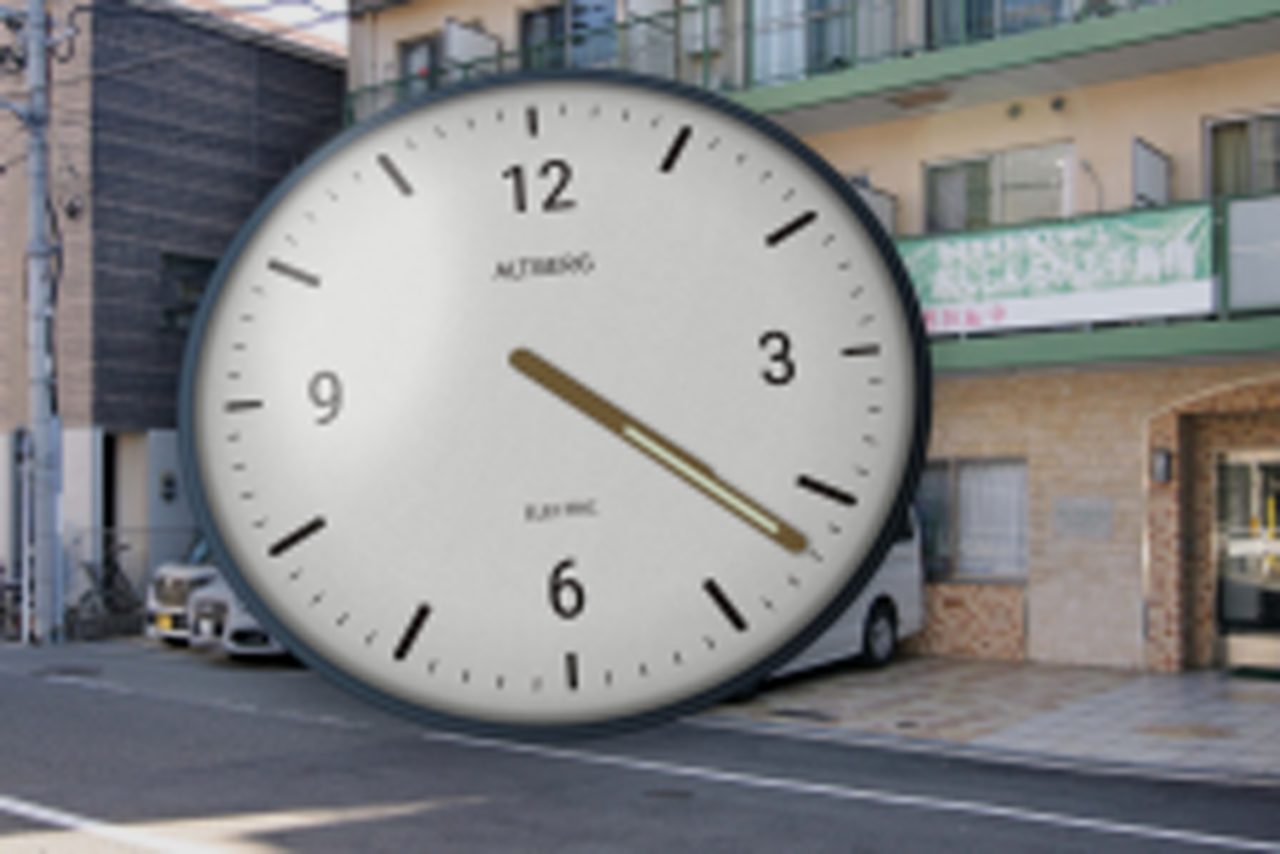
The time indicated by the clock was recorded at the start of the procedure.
4:22
